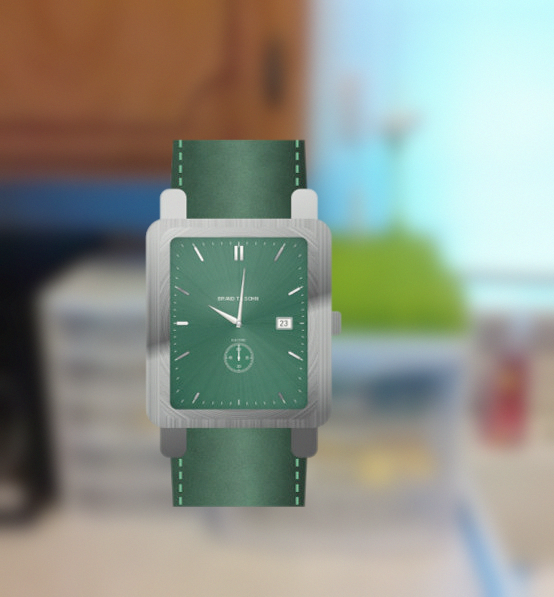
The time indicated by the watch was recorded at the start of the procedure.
10:01
